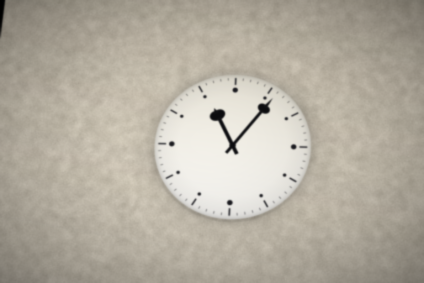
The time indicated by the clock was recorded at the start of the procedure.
11:06
